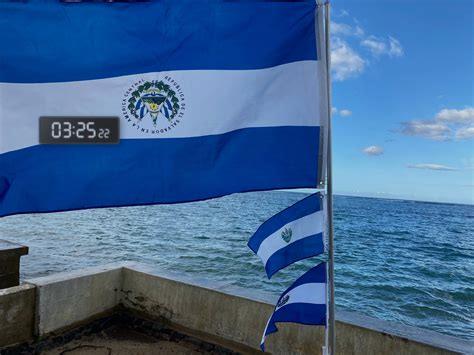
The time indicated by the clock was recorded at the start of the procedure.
3:25
